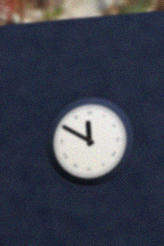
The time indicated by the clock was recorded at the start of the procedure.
11:50
